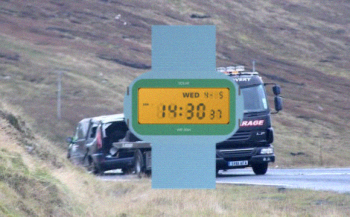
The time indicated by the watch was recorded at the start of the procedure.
14:30:37
